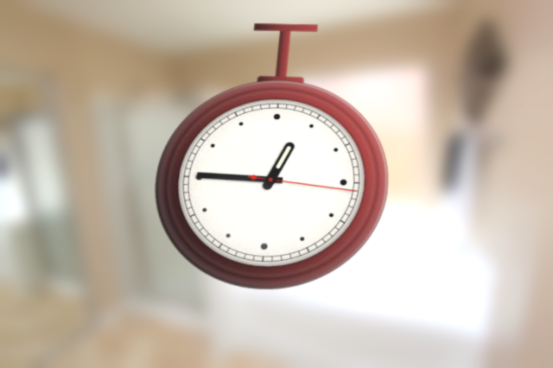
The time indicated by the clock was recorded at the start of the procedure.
12:45:16
